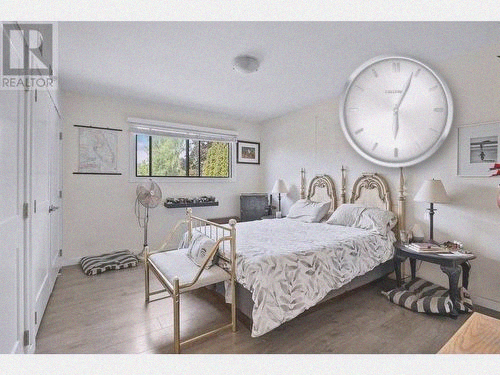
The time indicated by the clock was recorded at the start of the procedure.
6:04
